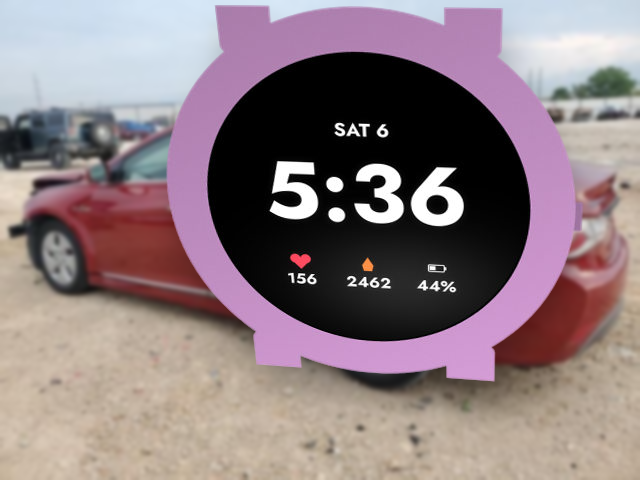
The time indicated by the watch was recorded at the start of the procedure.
5:36
